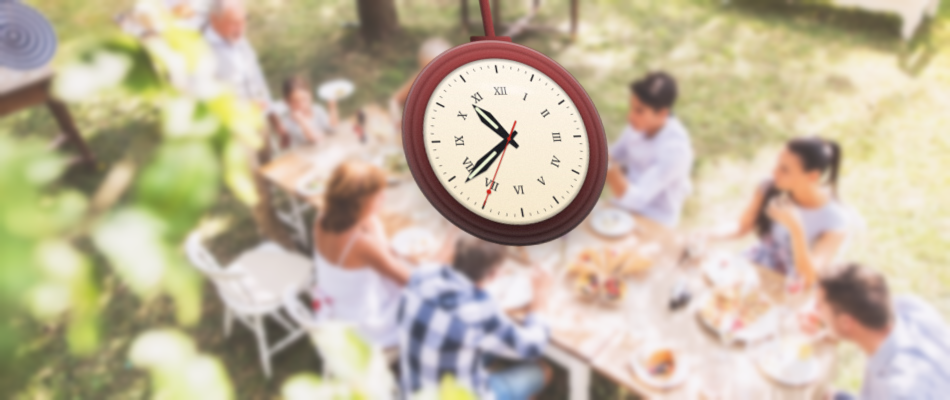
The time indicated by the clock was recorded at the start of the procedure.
10:38:35
